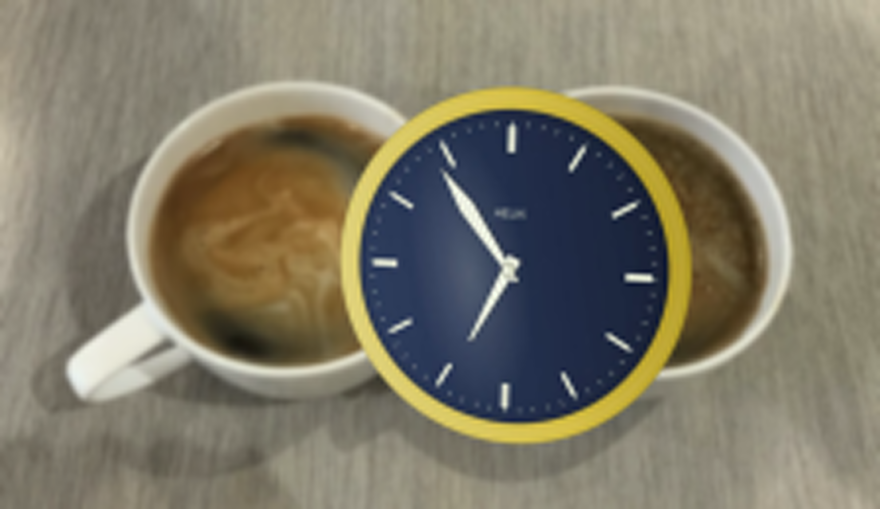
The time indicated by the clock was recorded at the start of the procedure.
6:54
